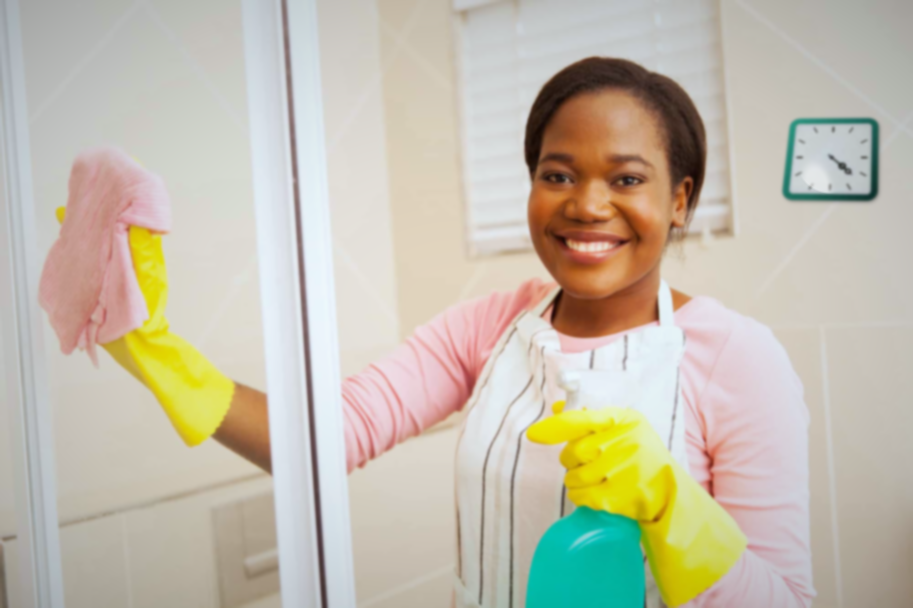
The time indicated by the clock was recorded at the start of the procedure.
4:22
